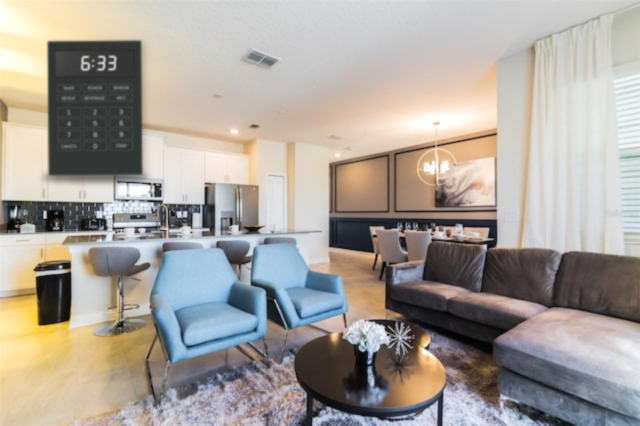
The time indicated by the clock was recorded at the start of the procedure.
6:33
